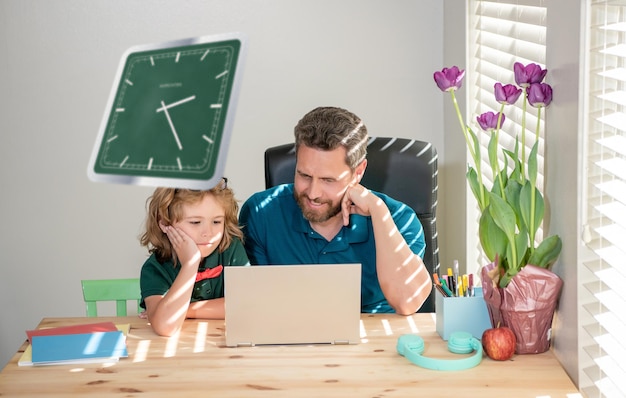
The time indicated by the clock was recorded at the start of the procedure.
2:24
